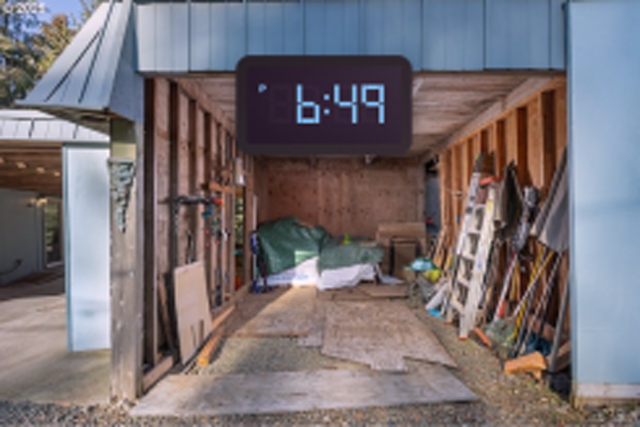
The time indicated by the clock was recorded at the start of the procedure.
6:49
